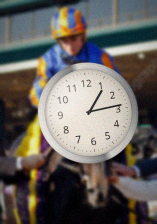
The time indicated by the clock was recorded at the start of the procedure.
1:14
